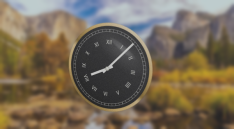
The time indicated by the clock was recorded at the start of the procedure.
8:07
